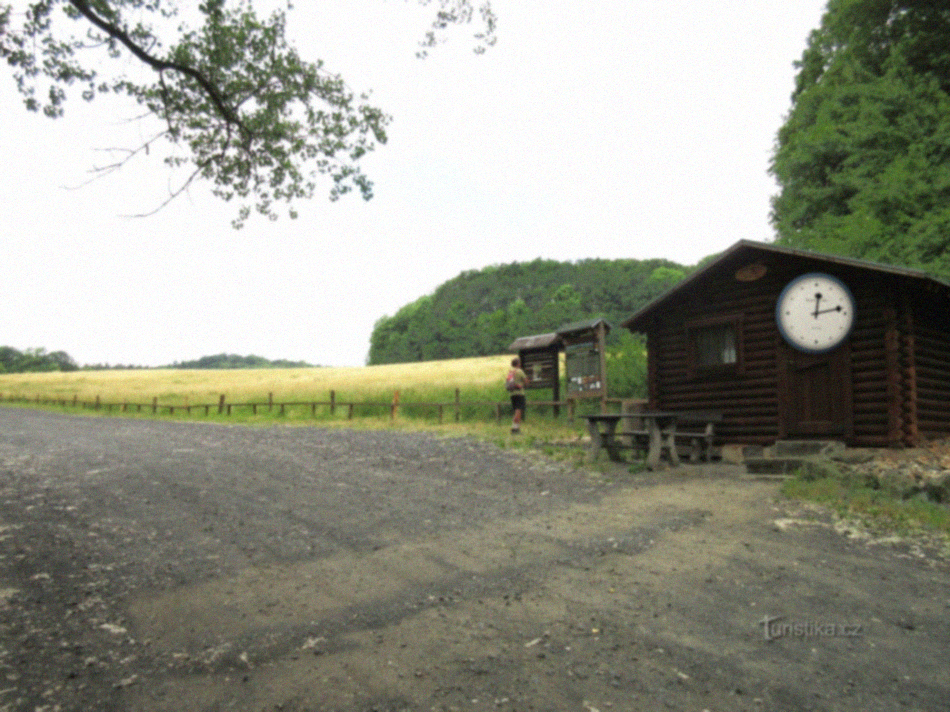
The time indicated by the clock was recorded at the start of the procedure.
12:13
